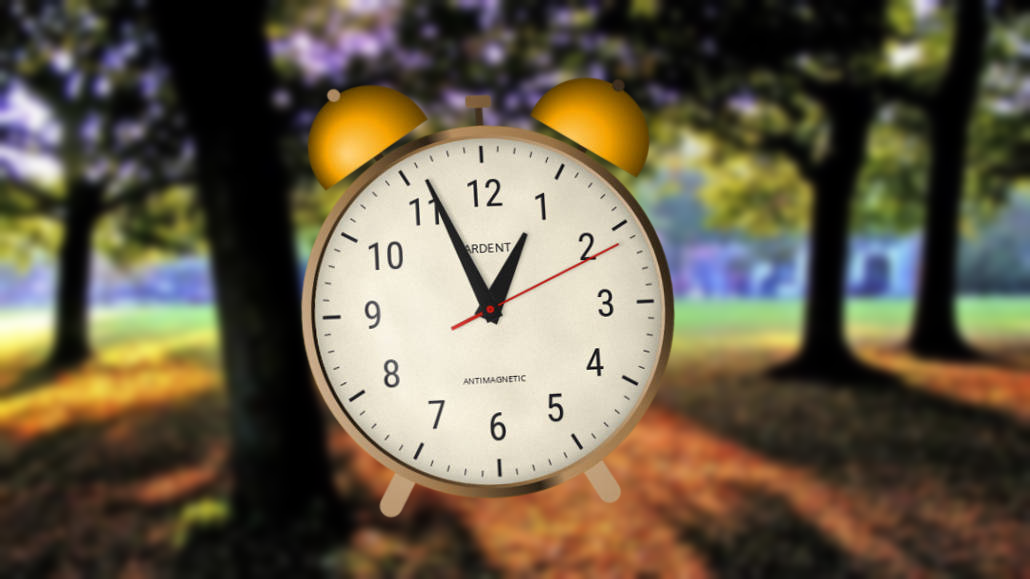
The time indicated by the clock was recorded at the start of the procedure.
12:56:11
